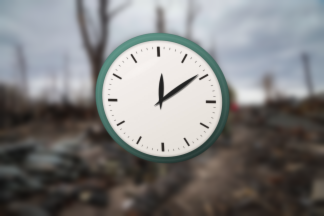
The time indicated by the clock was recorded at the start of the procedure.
12:09
